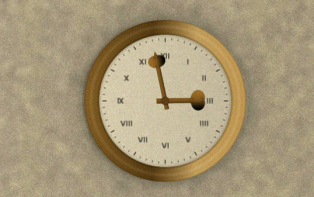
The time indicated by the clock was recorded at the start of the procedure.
2:58
